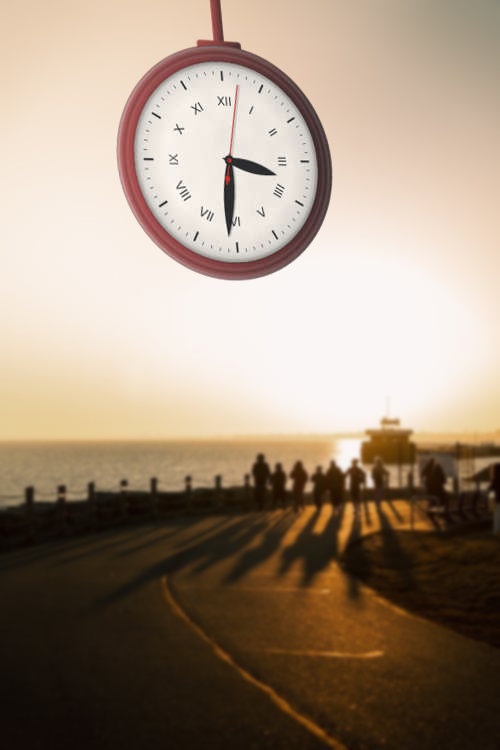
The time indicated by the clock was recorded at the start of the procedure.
3:31:02
